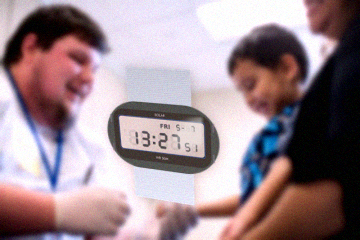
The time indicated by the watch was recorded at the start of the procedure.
13:27:51
